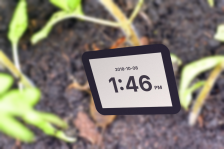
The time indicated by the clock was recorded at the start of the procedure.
1:46
